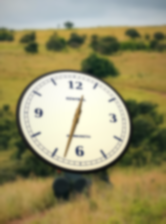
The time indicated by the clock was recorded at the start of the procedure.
12:33
